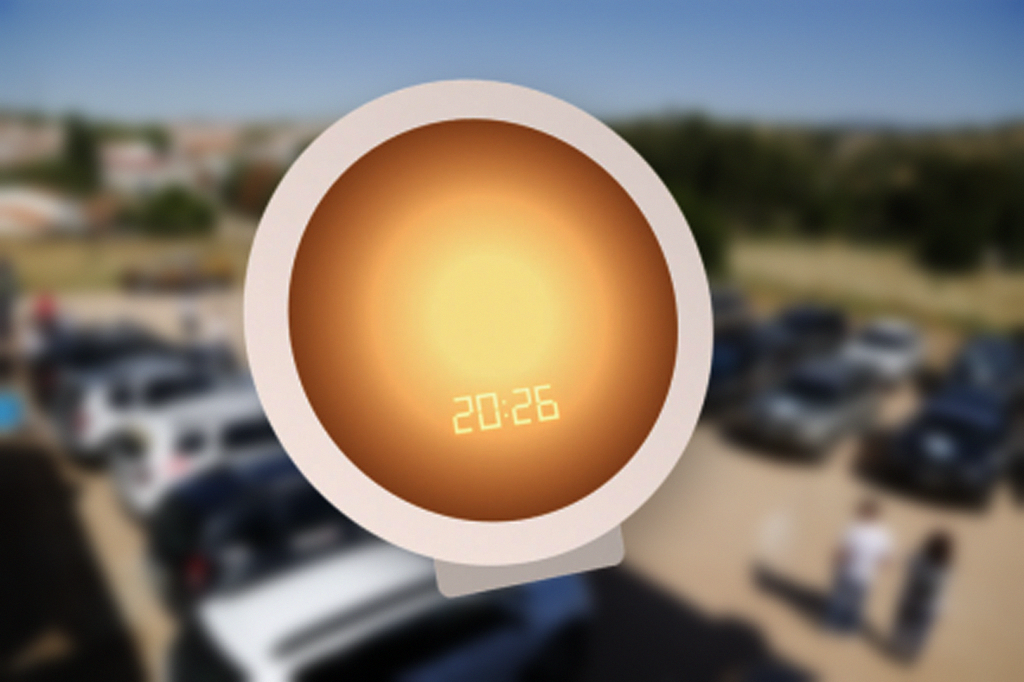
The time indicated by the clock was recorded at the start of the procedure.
20:26
